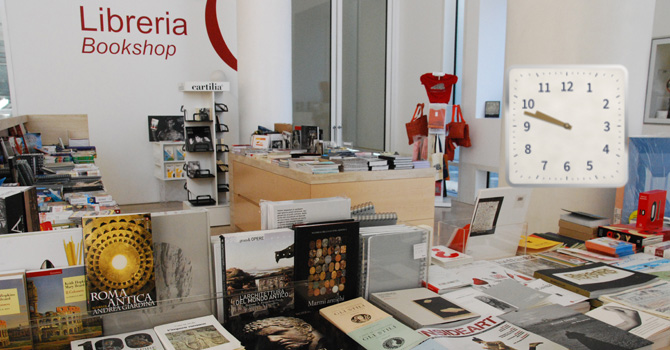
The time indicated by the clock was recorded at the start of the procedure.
9:48
